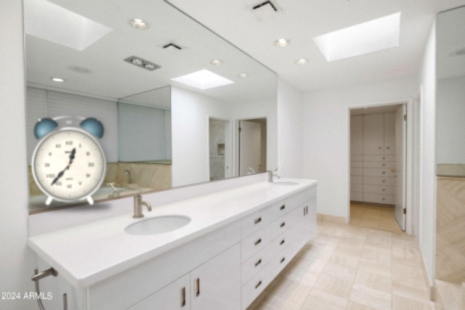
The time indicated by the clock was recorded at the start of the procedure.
12:37
